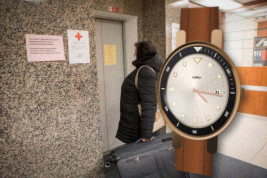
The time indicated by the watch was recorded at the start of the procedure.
4:16
